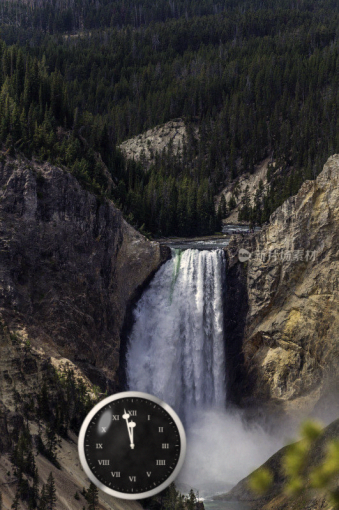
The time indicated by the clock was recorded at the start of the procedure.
11:58
